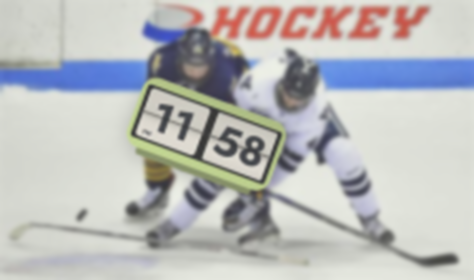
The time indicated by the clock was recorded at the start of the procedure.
11:58
